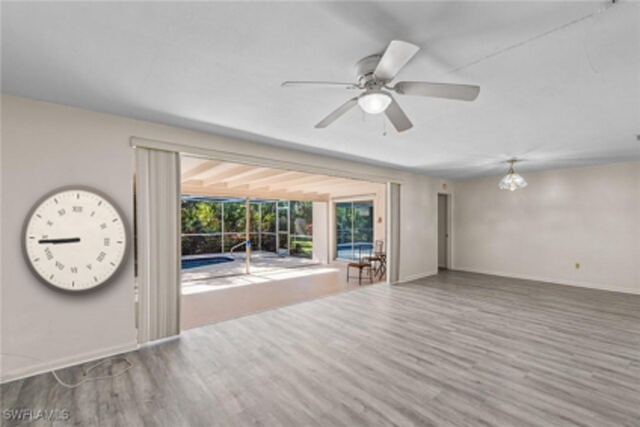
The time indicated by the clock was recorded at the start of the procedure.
8:44
